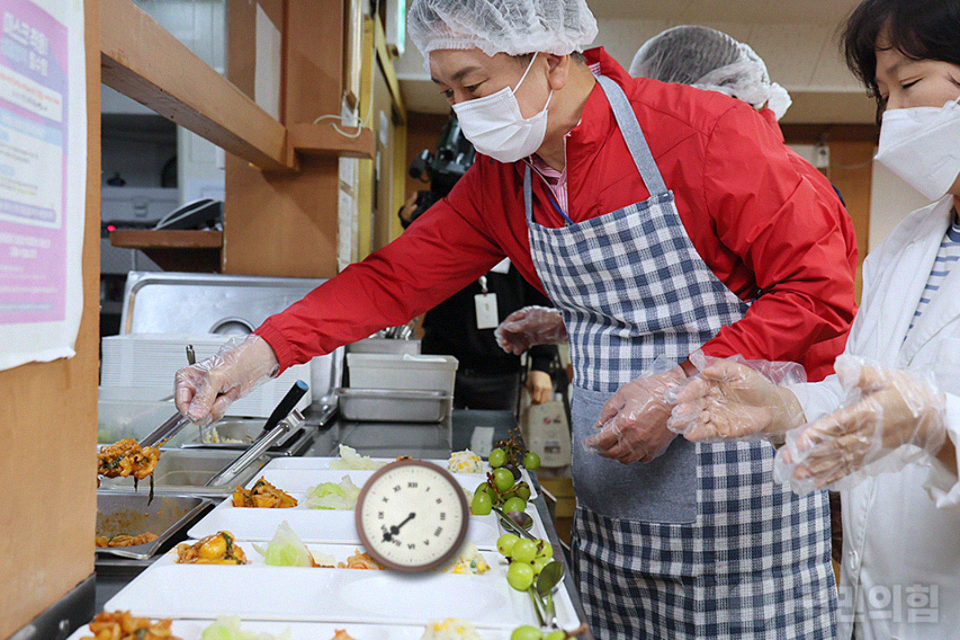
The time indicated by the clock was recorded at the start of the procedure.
7:38
